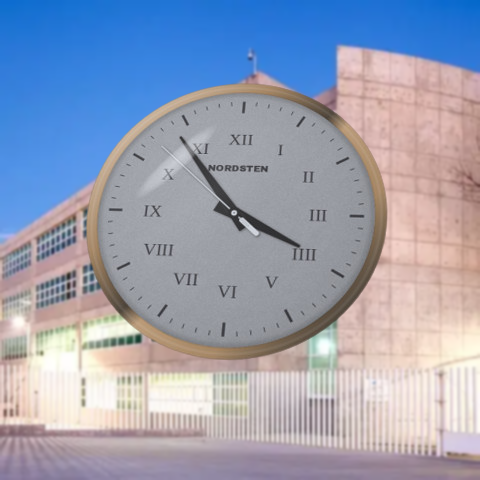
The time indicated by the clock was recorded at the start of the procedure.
3:53:52
